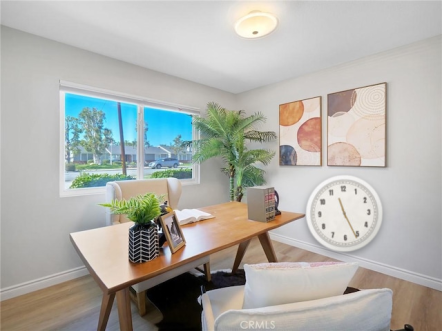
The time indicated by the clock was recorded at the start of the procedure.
11:26
